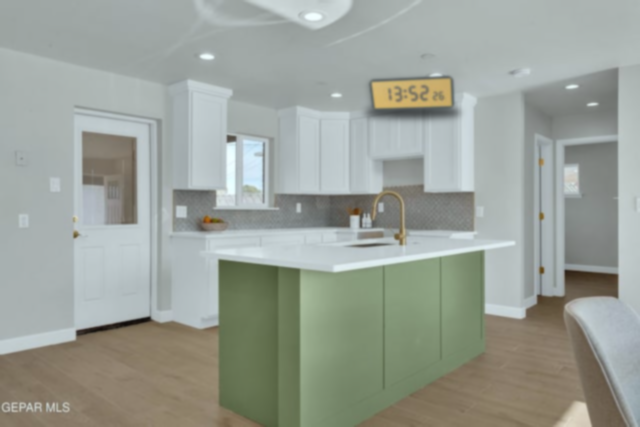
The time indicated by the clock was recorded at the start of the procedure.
13:52
